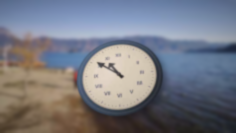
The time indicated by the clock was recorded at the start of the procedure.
10:51
